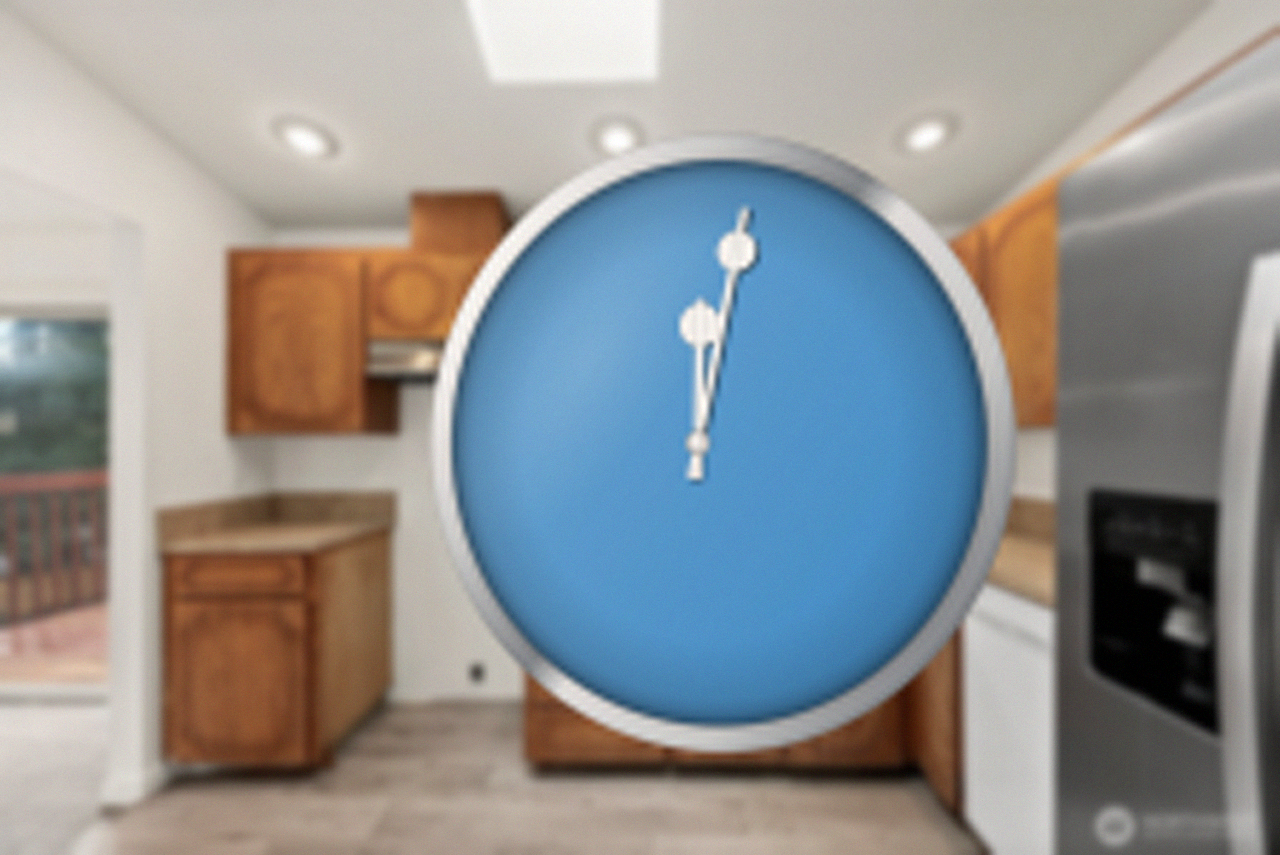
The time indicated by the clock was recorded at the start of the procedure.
12:02
